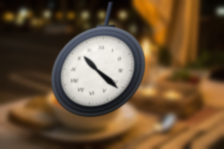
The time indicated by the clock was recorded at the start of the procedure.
10:21
